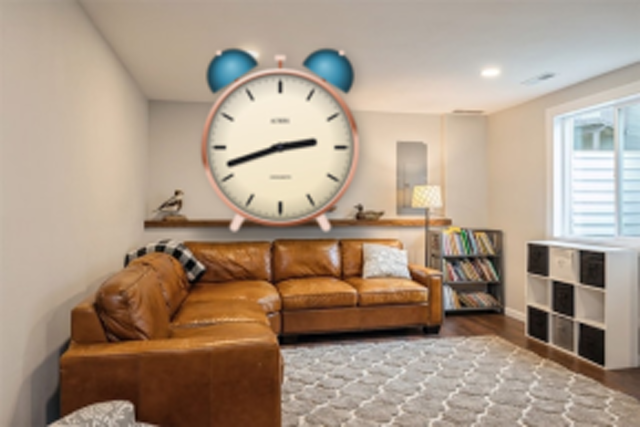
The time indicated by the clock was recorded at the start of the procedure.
2:42
